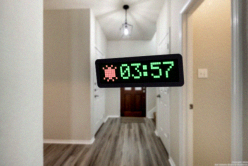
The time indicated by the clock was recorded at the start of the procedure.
3:57
